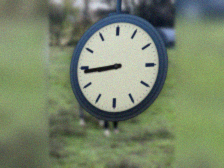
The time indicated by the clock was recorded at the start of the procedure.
8:44
